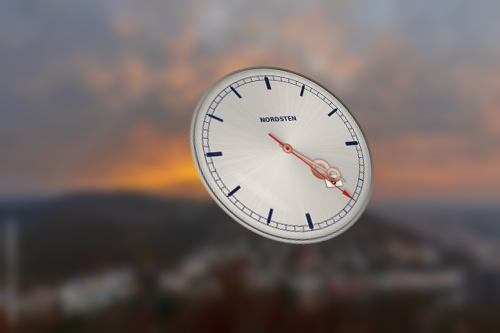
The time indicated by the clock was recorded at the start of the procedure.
4:21:23
